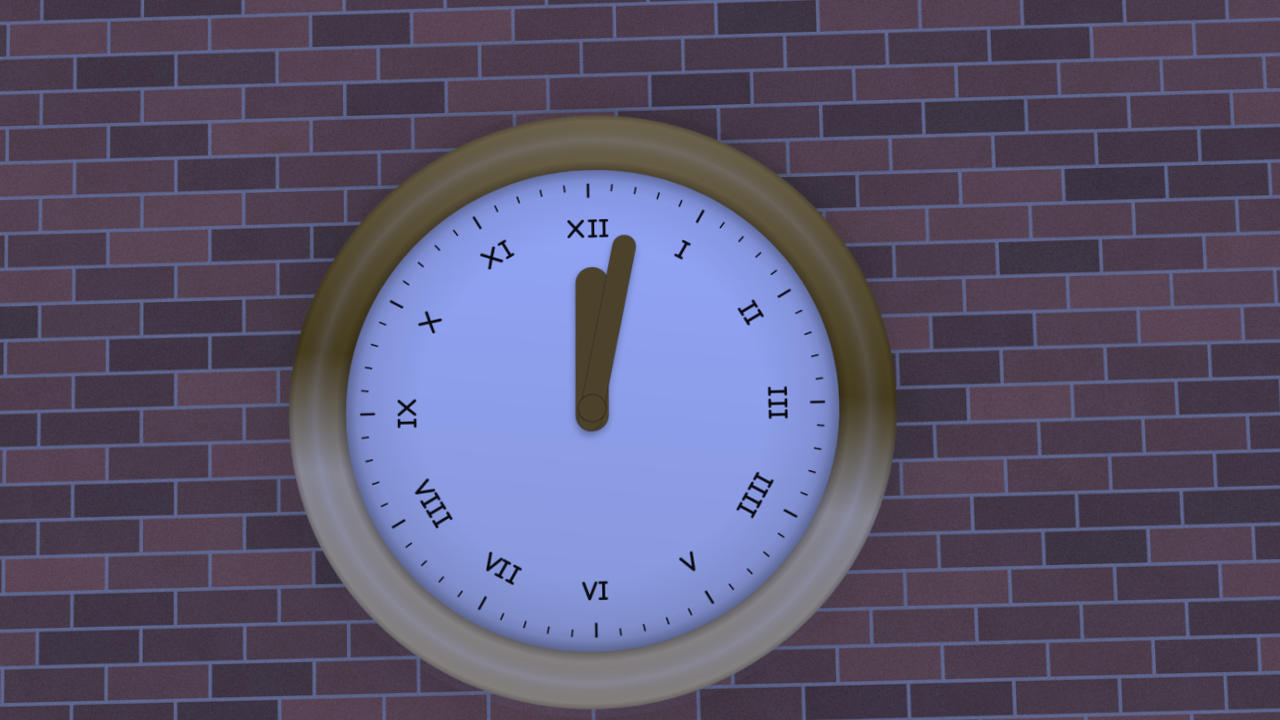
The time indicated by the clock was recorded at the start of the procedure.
12:02
